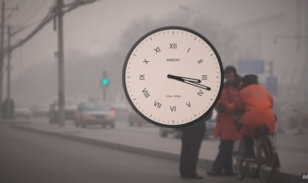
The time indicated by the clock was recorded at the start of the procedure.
3:18
